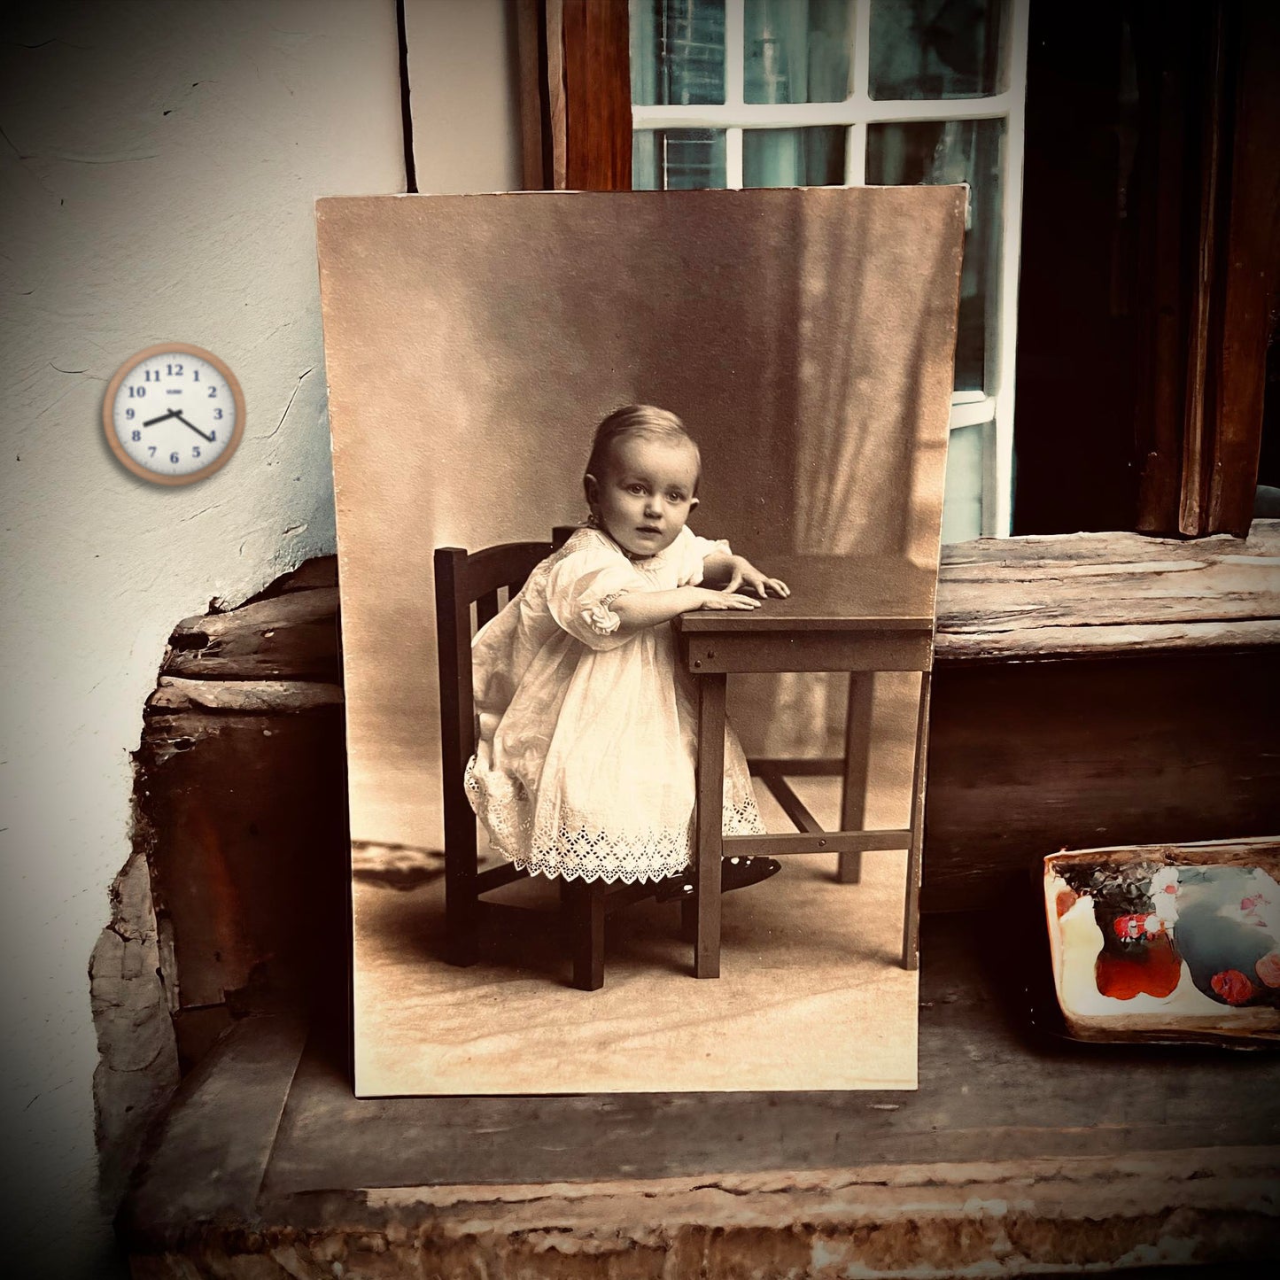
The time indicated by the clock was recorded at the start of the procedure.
8:21
